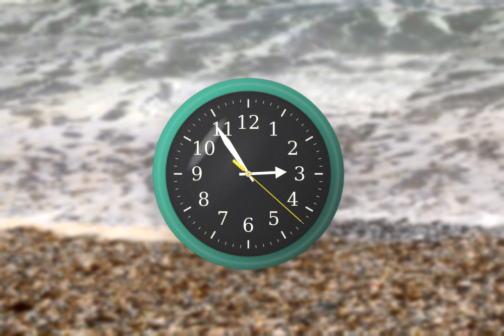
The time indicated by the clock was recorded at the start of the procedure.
2:54:22
